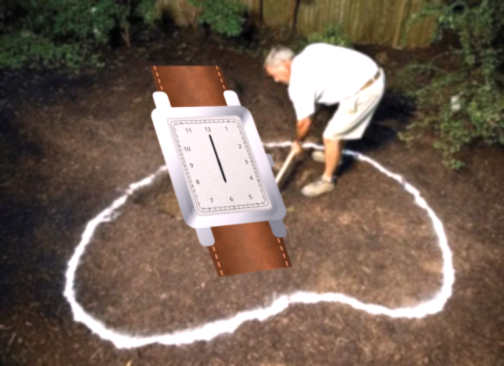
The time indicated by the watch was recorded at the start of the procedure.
6:00
